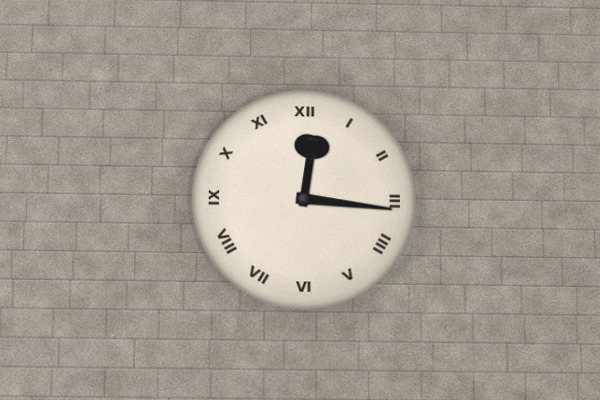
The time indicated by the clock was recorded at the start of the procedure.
12:16
